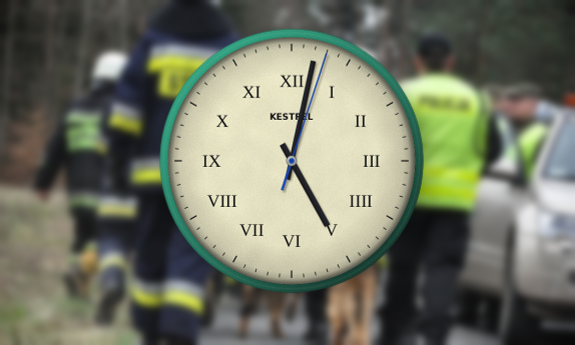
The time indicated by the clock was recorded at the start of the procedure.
5:02:03
